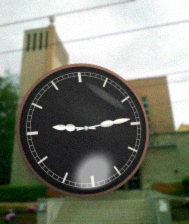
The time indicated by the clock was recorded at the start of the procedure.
9:14
